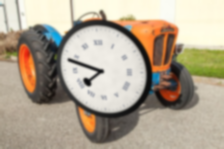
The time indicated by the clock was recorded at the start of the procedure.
7:48
